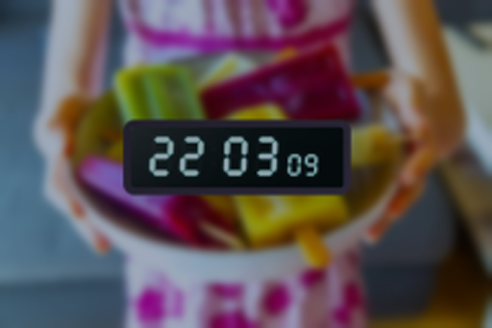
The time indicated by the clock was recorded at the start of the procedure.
22:03:09
